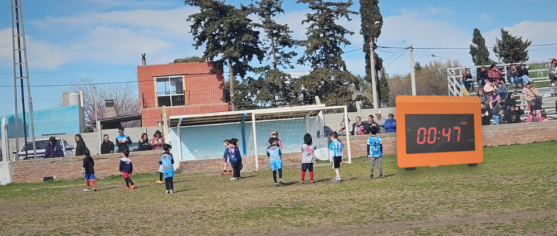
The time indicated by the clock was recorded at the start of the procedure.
0:47
